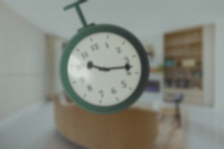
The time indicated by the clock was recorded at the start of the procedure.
10:18
